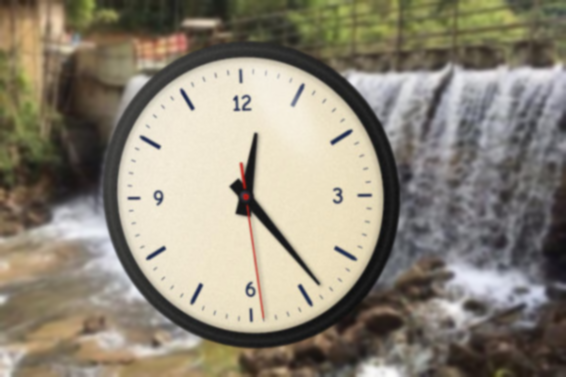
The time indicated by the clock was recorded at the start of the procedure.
12:23:29
